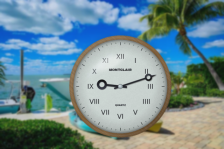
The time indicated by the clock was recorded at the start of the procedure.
9:12
